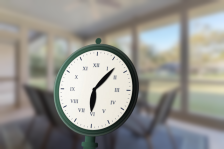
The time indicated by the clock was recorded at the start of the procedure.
6:07
